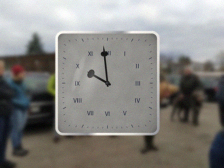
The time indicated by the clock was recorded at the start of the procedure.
9:59
